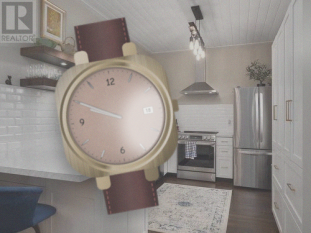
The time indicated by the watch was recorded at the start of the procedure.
9:50
